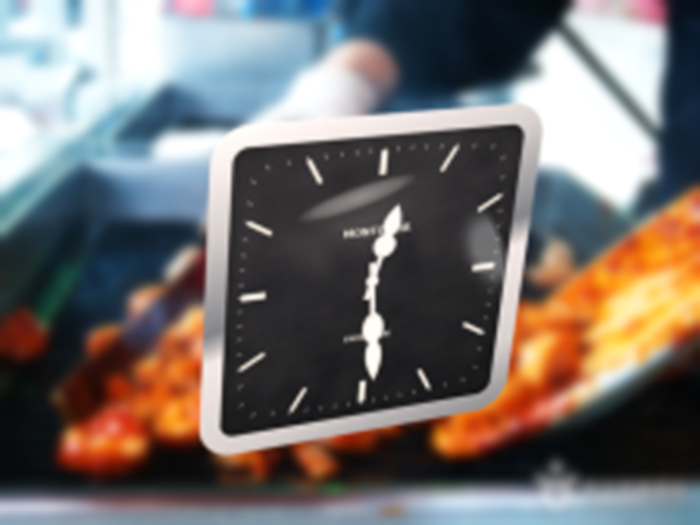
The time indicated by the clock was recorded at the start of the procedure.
12:29
